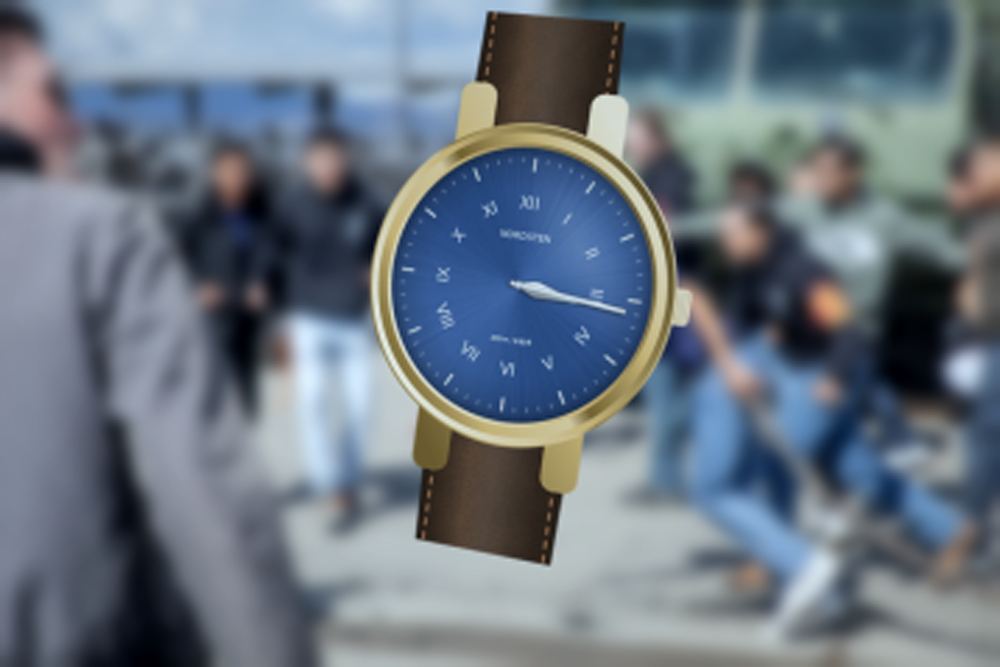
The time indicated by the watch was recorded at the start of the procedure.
3:16
